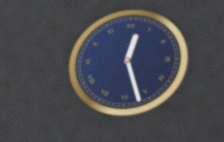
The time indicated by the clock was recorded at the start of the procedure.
12:27
